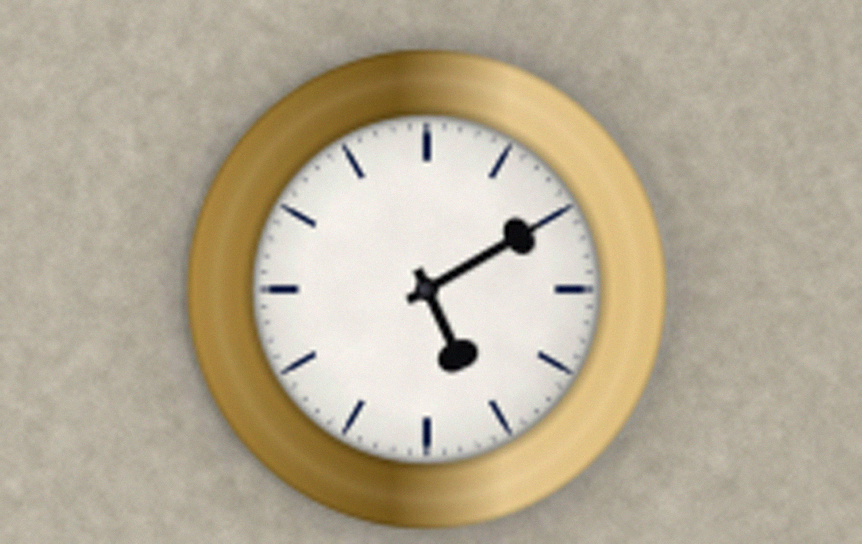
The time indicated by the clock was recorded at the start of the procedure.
5:10
